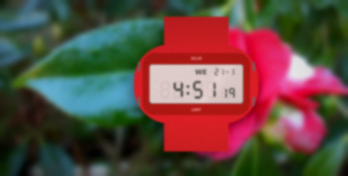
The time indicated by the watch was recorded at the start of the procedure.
4:51:19
